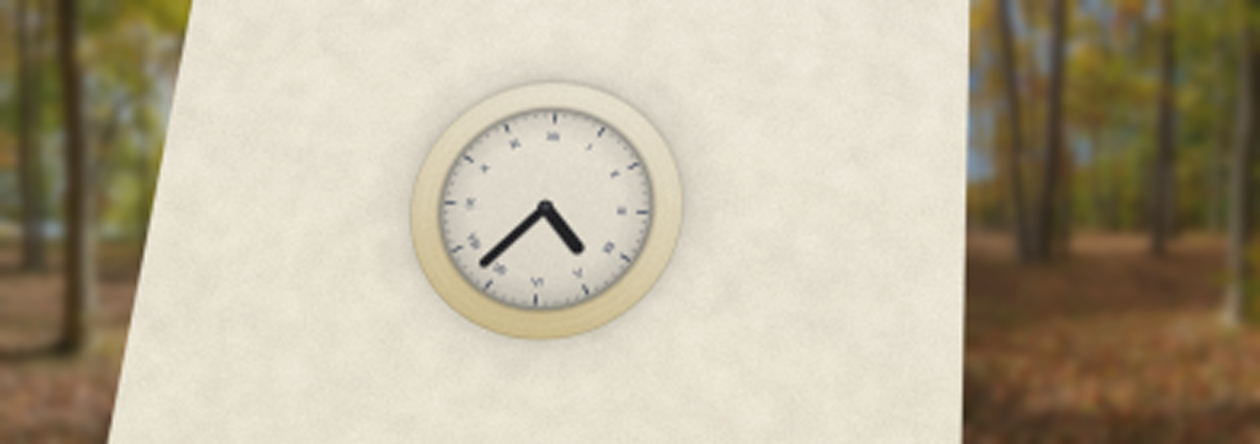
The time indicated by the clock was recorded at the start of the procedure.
4:37
